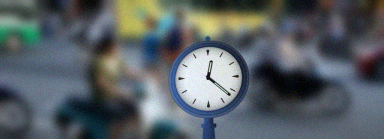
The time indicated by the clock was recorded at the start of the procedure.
12:22
